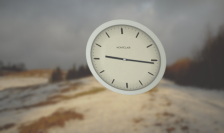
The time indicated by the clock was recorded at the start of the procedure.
9:16
